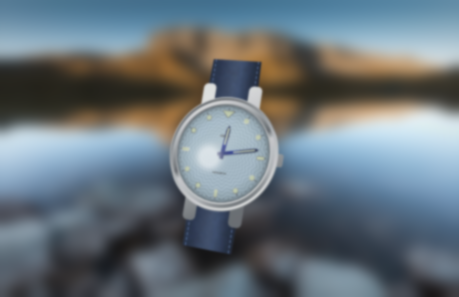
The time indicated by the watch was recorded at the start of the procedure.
12:13
